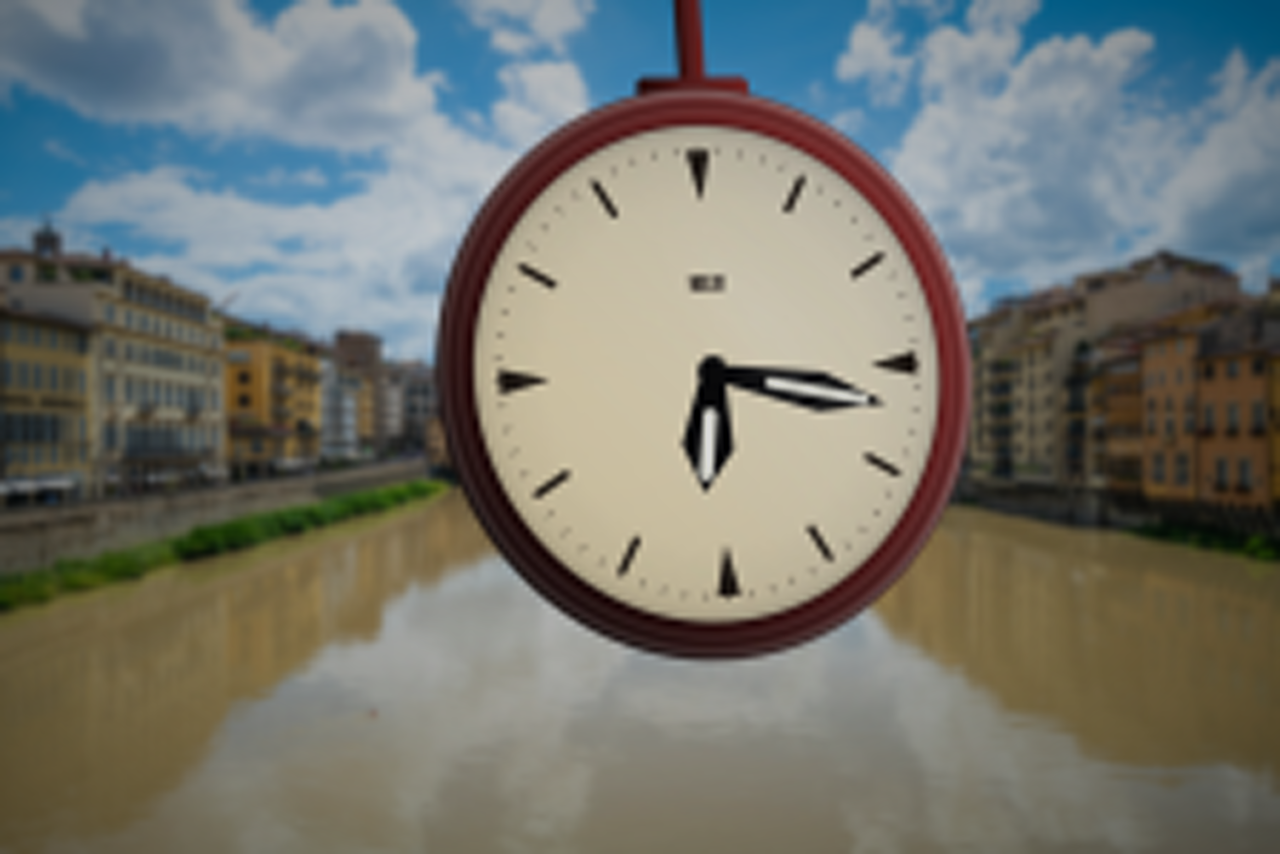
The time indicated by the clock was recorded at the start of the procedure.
6:17
